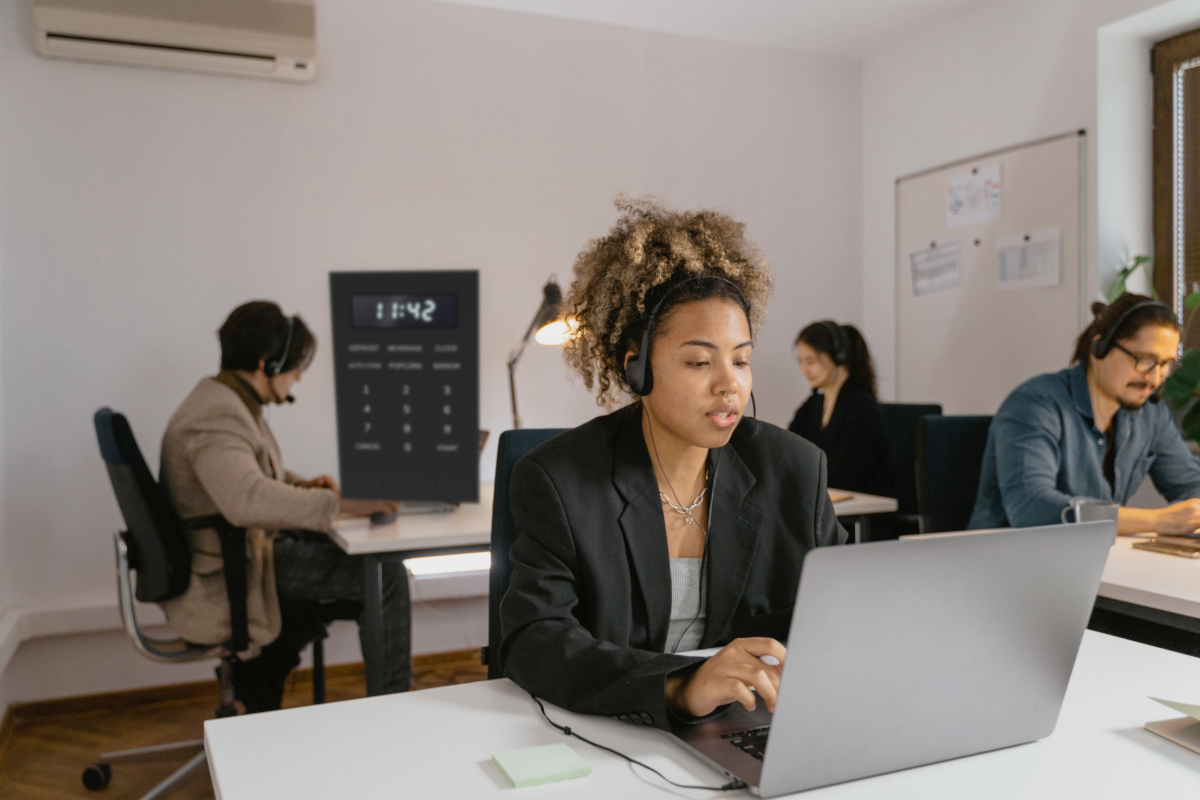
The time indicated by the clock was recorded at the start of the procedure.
11:42
